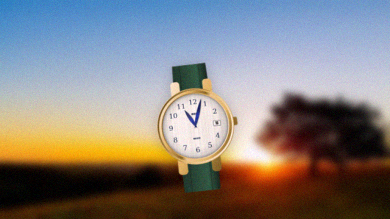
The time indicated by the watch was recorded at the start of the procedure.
11:03
